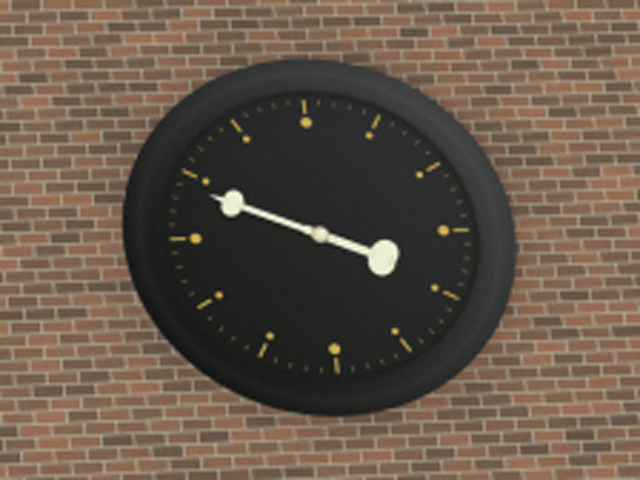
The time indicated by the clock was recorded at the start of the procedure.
3:49
